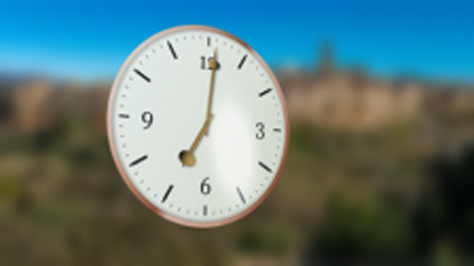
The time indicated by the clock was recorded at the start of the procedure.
7:01
